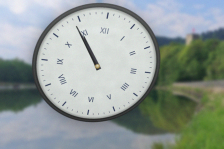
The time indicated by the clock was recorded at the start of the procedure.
10:54
